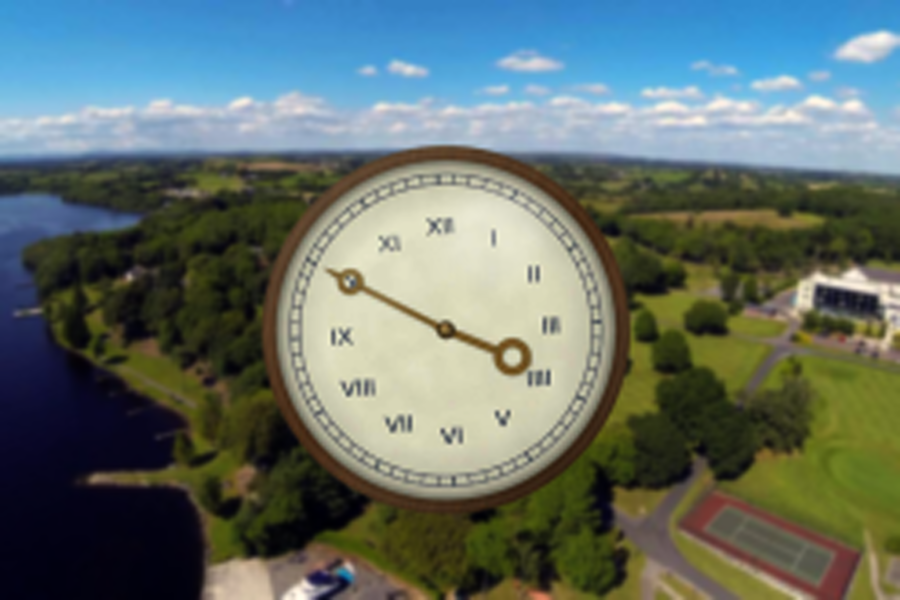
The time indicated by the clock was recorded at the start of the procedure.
3:50
